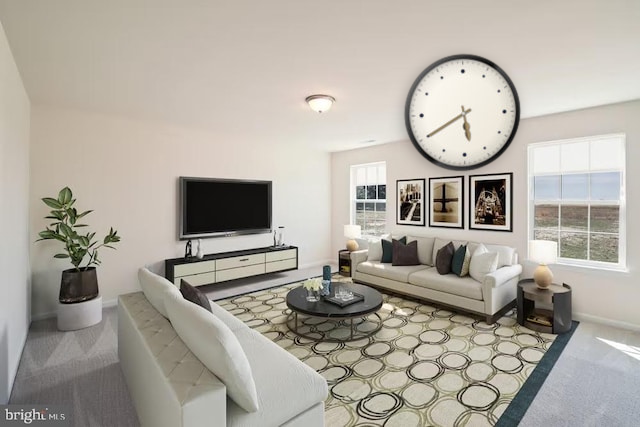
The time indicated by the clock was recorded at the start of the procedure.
5:40
